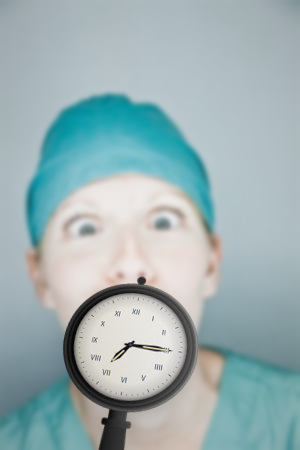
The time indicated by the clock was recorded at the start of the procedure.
7:15
